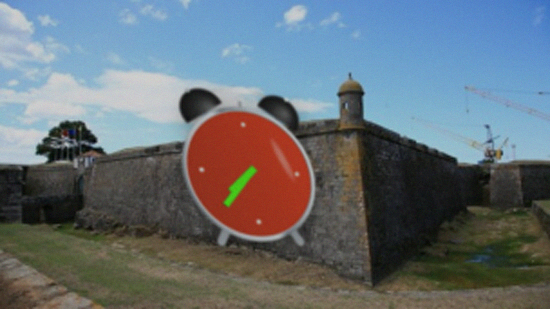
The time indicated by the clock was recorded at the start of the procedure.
7:37
